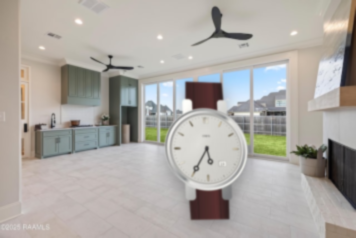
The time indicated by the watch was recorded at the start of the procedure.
5:35
